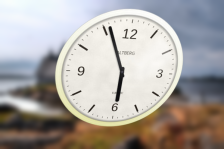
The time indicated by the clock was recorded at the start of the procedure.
5:56
